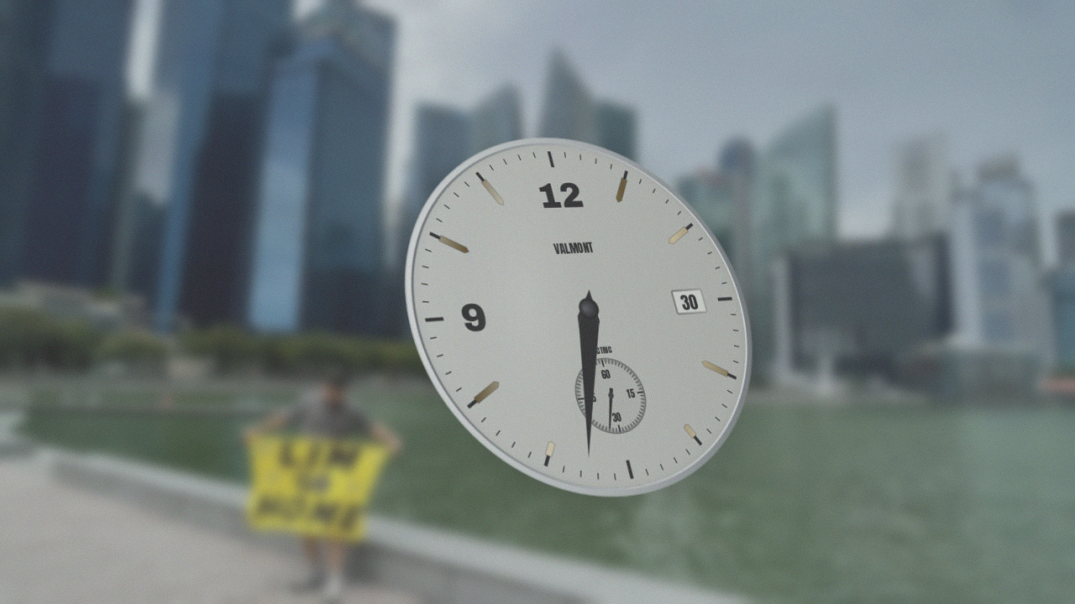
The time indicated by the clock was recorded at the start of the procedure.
6:32:33
